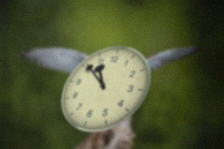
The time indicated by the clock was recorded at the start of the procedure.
10:51
